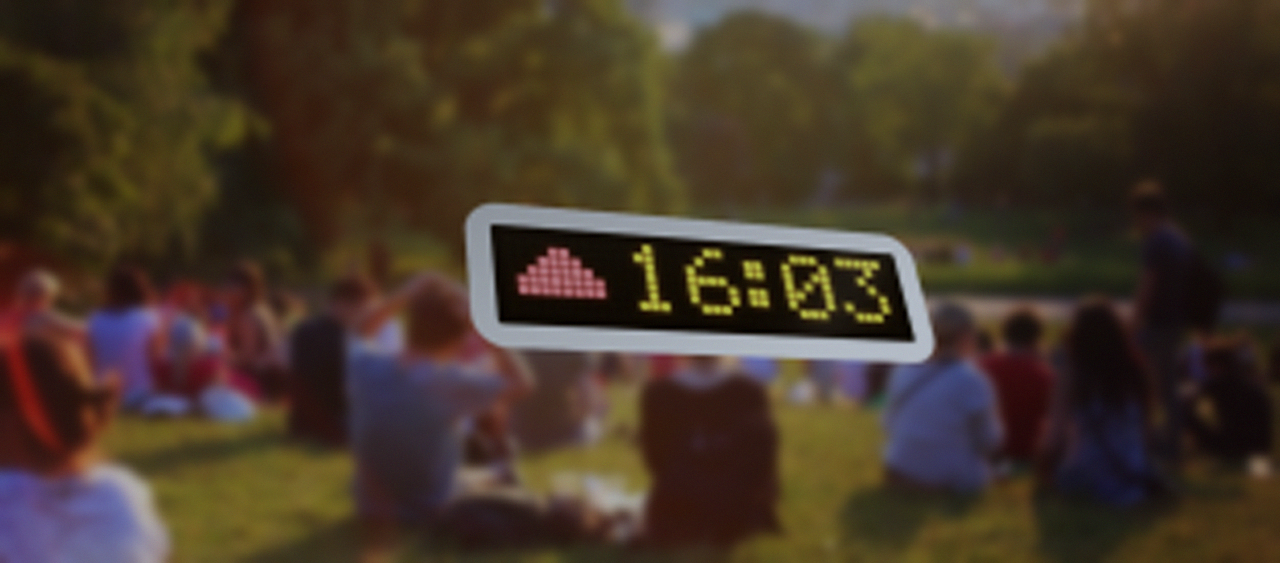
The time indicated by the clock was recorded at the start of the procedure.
16:03
